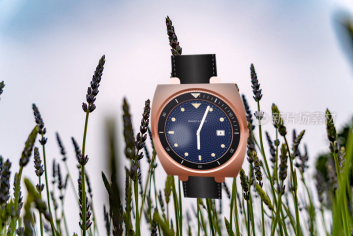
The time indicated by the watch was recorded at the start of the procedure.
6:04
